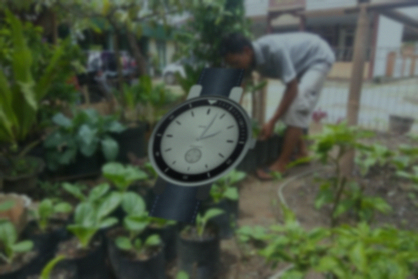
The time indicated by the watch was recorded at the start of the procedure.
2:03
